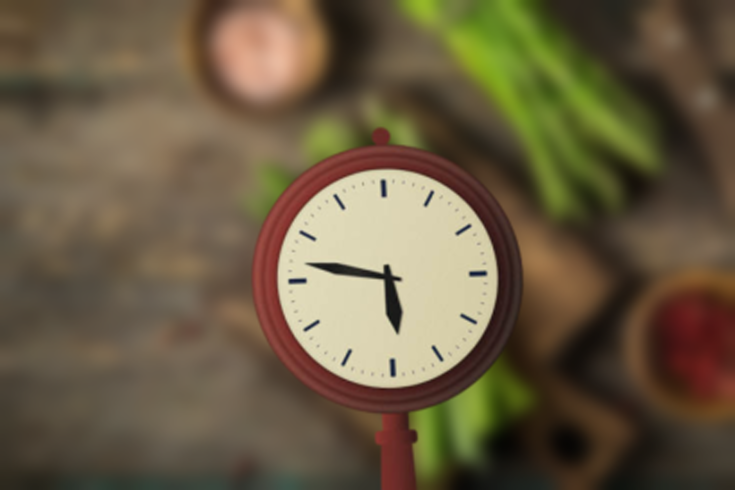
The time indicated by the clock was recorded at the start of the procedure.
5:47
